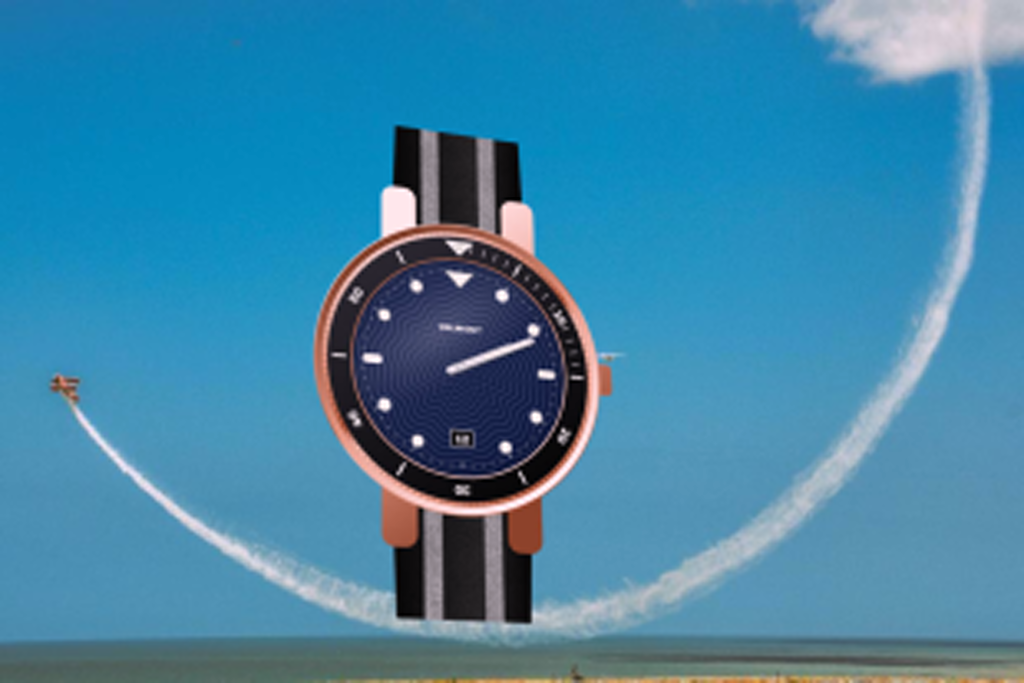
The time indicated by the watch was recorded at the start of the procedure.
2:11
